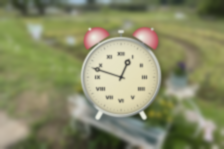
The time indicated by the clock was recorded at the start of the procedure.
12:48
